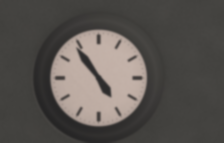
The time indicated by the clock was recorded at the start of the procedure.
4:54
